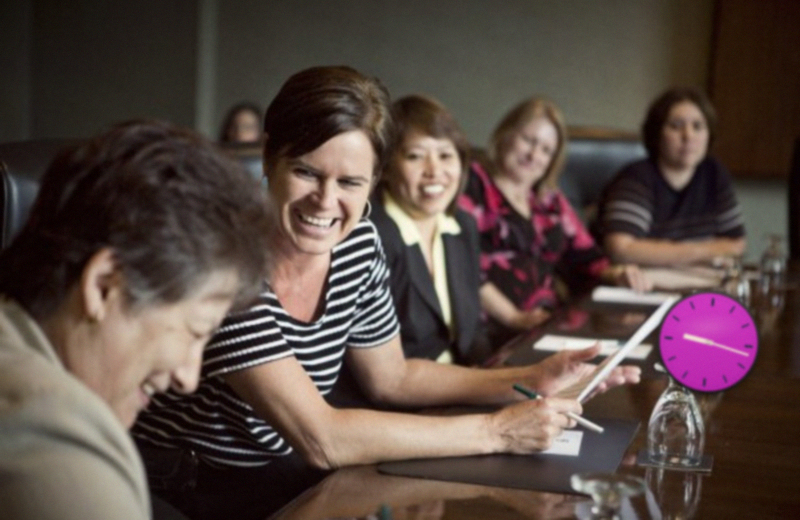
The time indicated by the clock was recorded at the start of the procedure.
9:17
